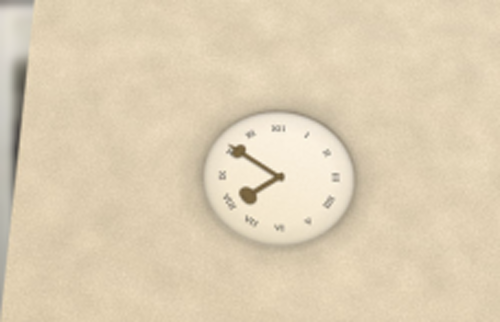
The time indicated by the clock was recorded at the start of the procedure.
7:51
